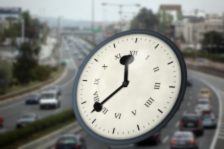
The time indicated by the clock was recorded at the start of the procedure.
11:37
